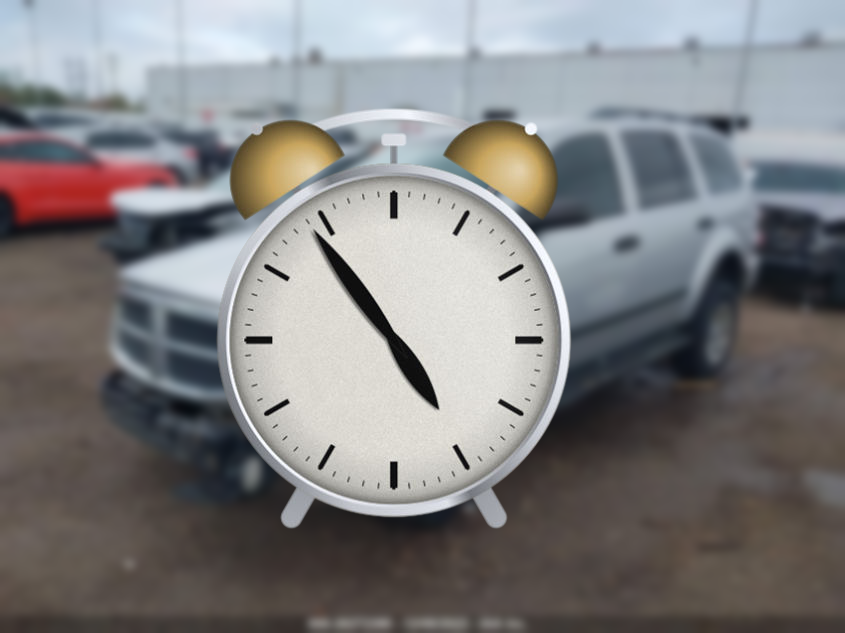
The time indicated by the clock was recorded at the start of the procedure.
4:54
